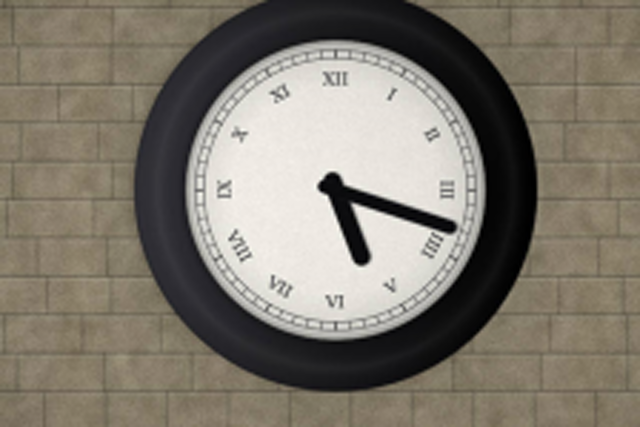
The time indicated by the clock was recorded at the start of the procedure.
5:18
